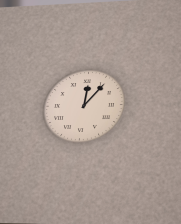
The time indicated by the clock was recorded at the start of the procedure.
12:06
